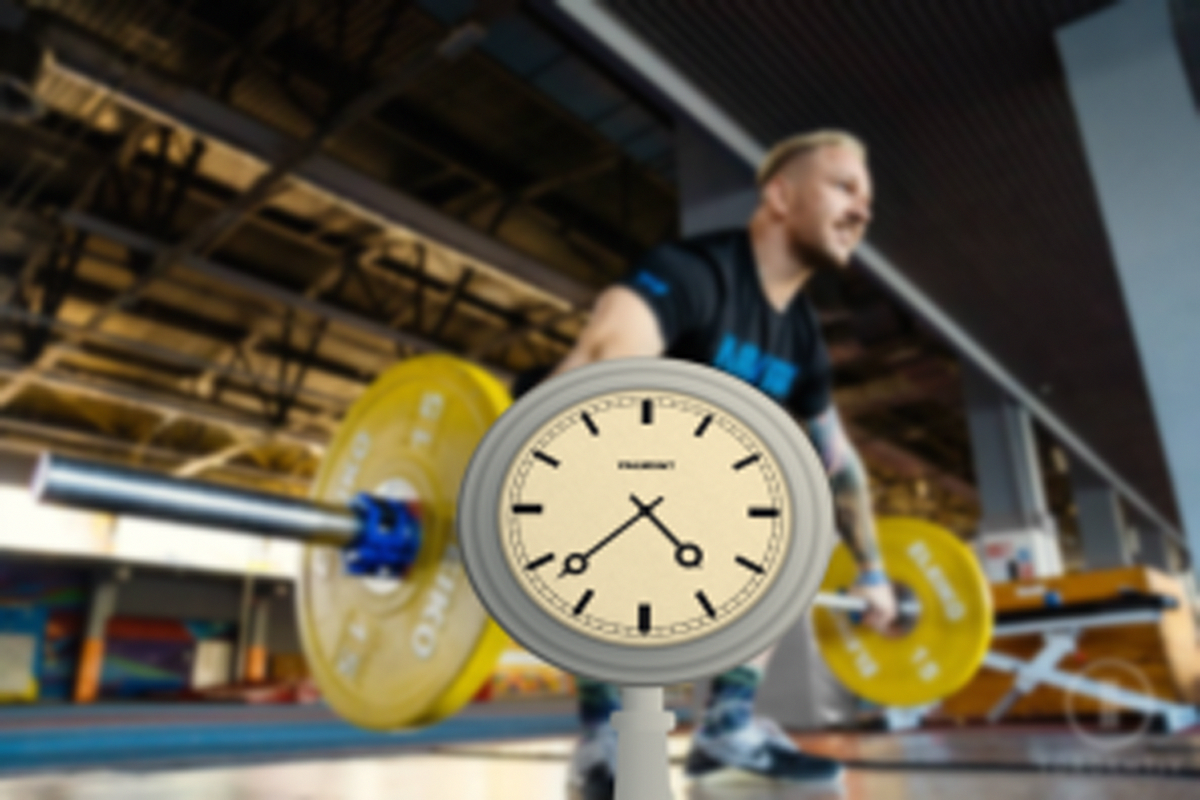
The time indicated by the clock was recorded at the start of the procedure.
4:38
